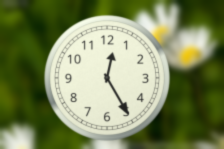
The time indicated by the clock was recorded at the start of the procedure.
12:25
